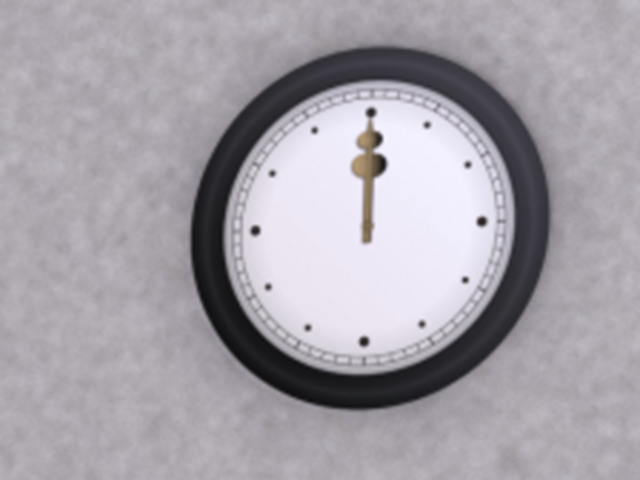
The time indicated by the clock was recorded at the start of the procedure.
12:00
